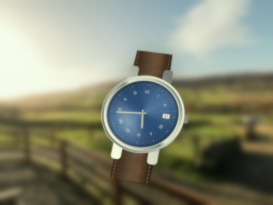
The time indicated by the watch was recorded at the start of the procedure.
5:44
